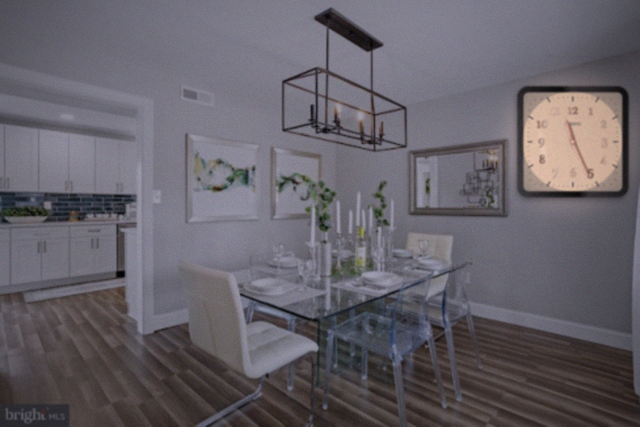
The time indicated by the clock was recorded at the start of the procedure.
11:26
